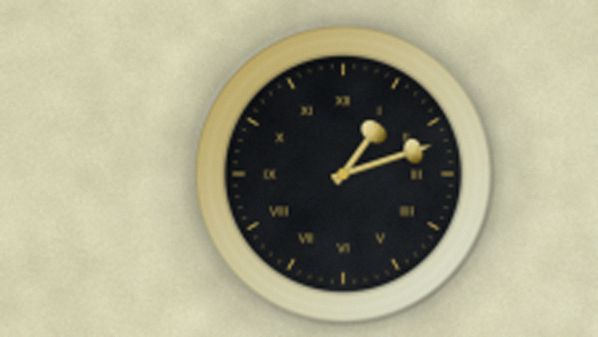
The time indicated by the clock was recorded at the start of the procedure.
1:12
